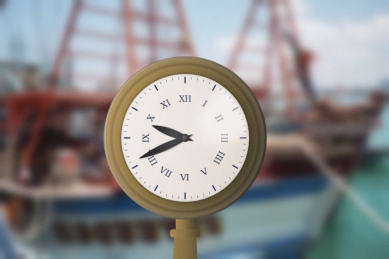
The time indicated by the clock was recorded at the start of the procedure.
9:41
